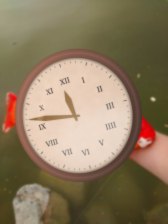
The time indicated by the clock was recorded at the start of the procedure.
11:47
